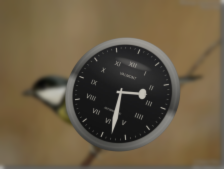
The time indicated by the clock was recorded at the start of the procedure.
2:28
